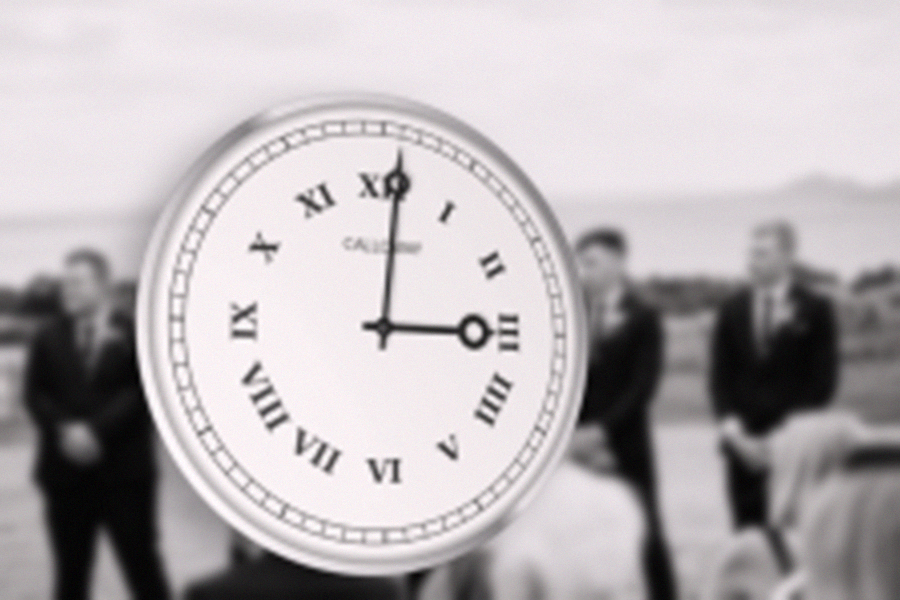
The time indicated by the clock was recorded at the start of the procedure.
3:01
